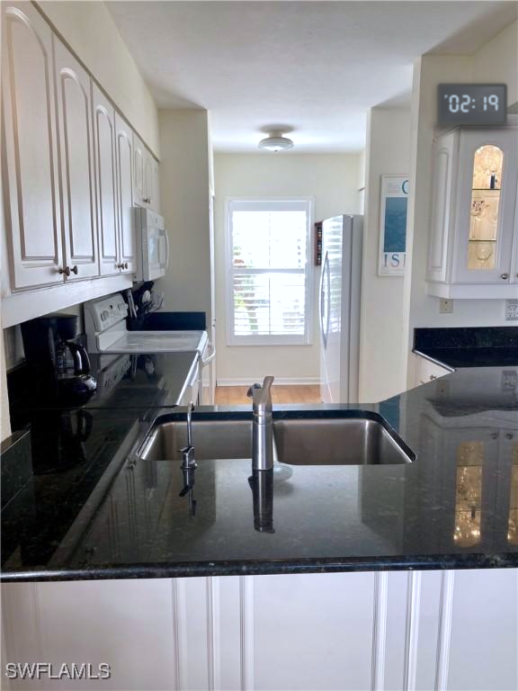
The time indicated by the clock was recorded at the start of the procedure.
2:19
